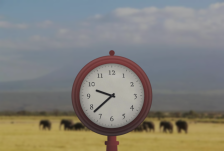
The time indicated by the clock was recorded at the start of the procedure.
9:38
